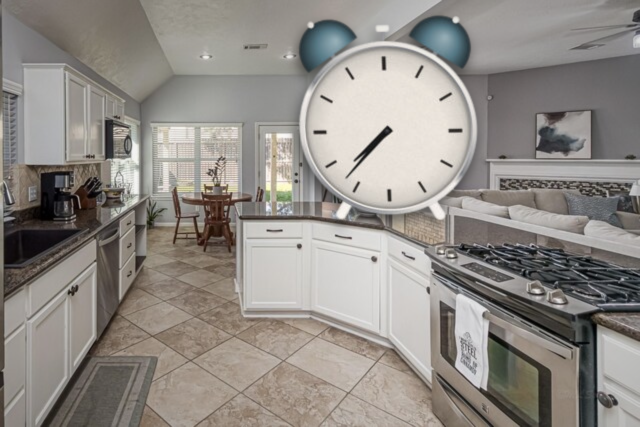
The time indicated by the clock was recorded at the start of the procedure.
7:37
